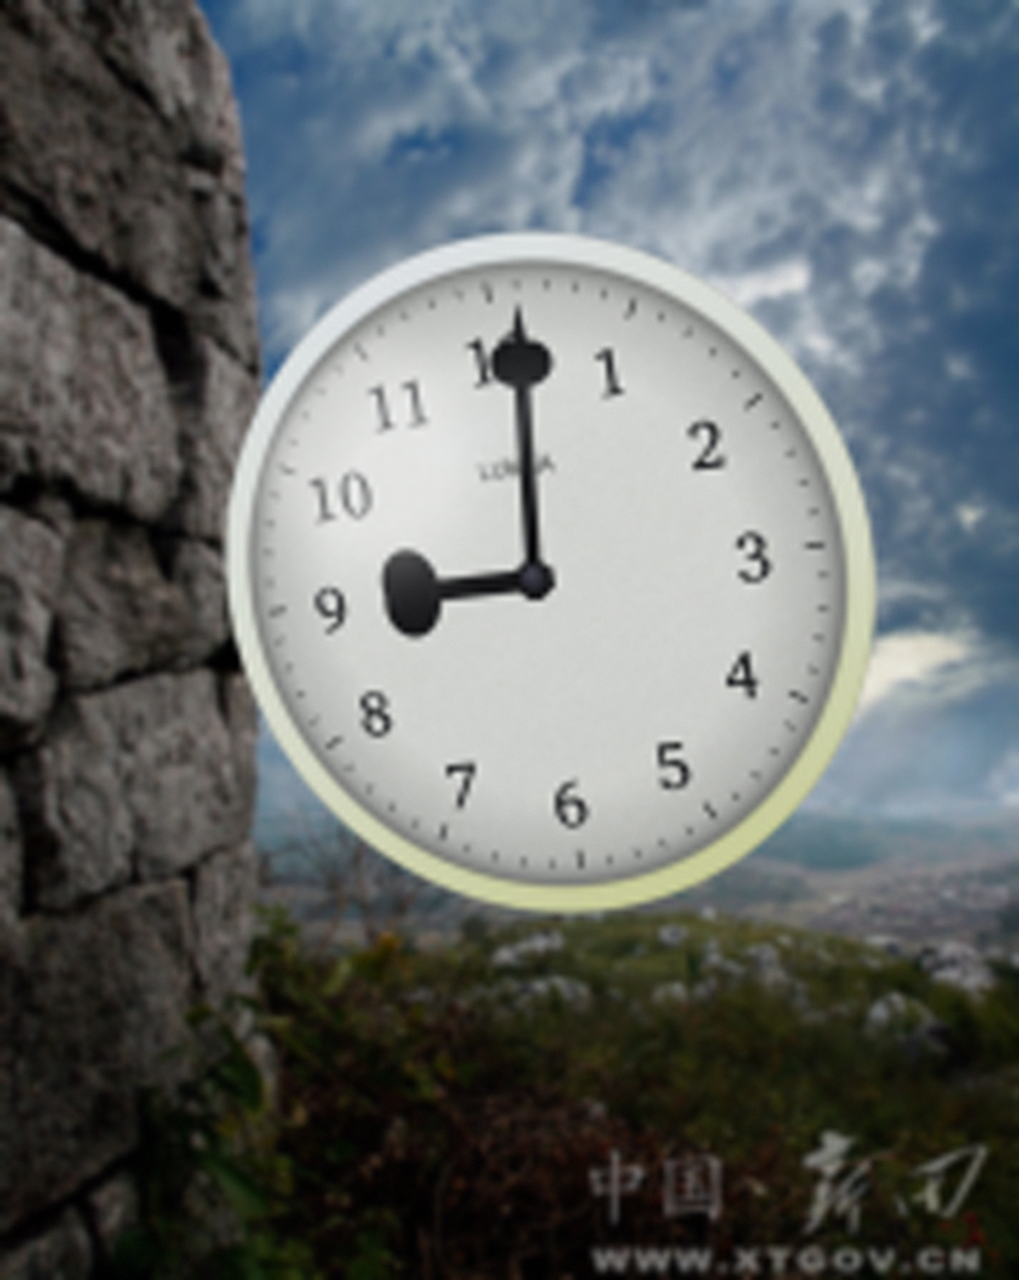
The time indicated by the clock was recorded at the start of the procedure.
9:01
